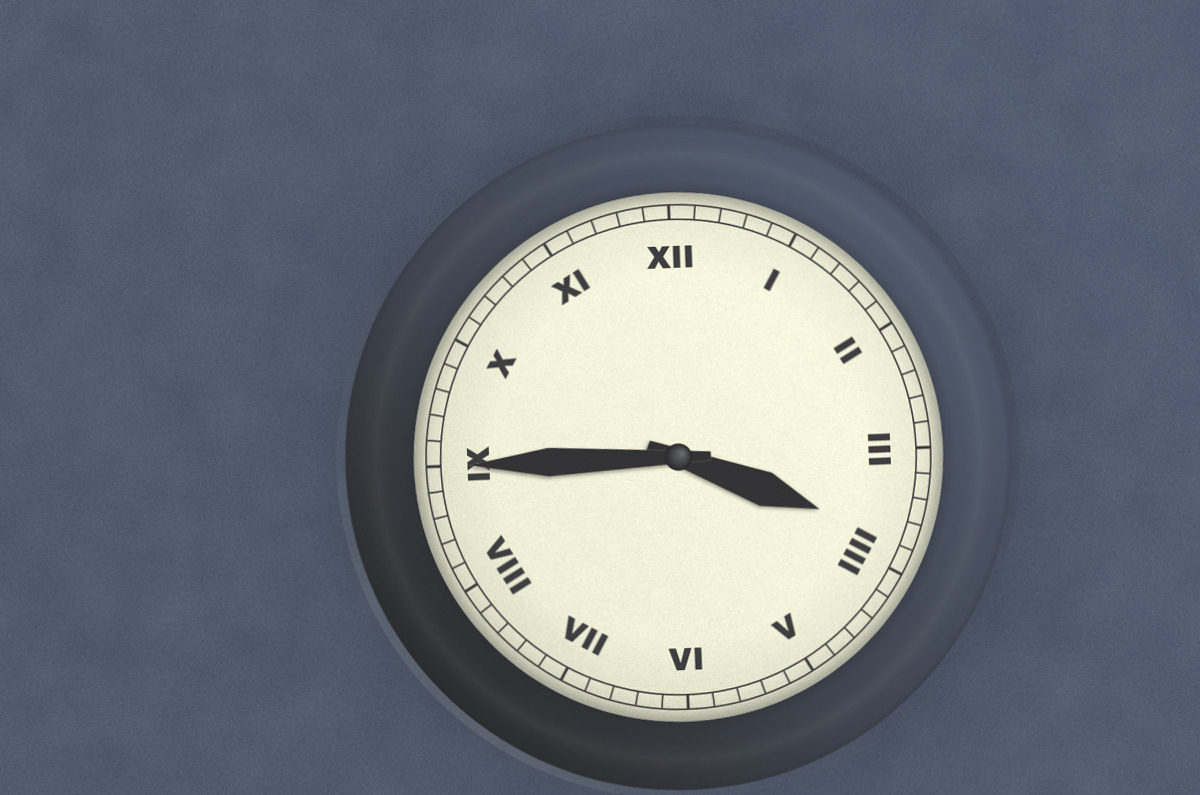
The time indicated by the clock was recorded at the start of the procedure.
3:45
